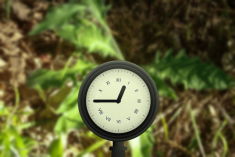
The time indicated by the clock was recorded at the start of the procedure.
12:45
